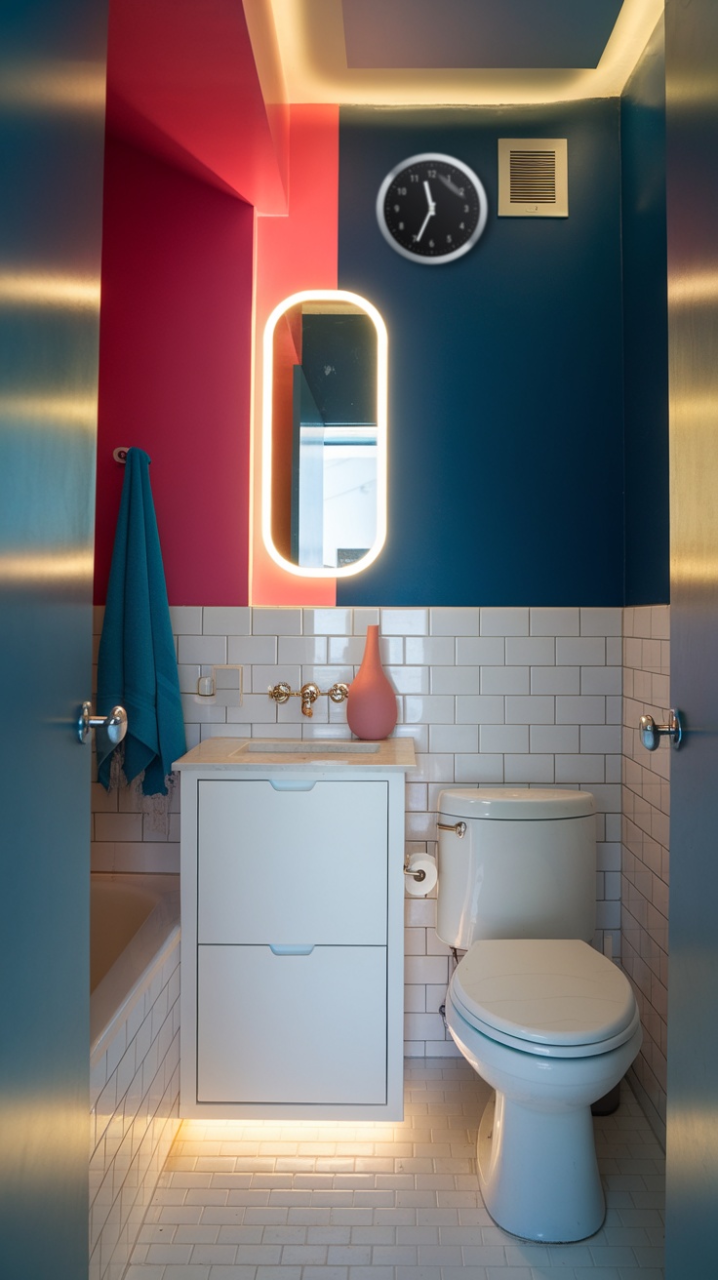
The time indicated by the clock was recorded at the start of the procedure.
11:34
